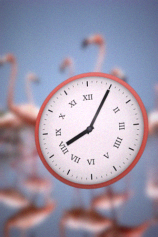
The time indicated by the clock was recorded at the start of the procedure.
8:05
